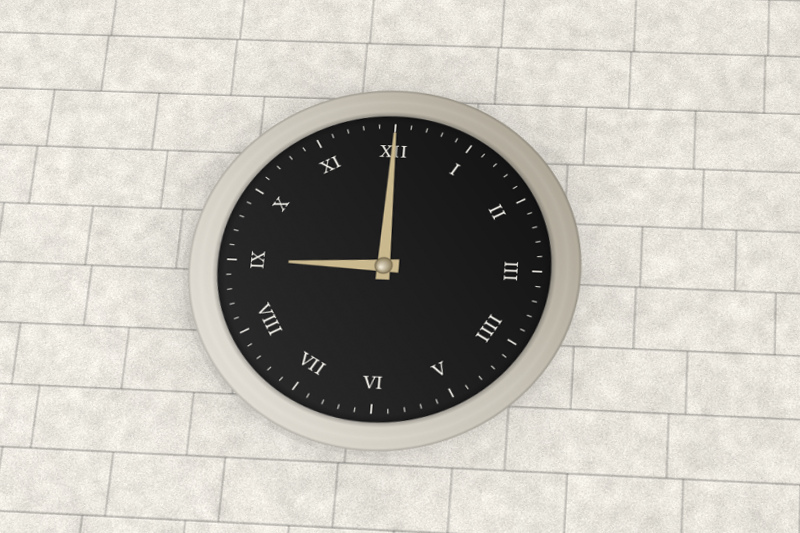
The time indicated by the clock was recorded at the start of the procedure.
9:00
